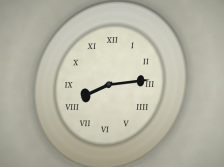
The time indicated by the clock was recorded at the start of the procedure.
8:14
